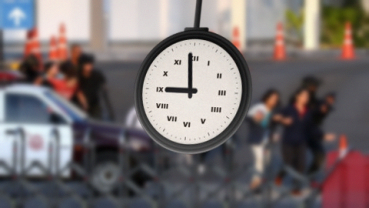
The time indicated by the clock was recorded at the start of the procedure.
8:59
